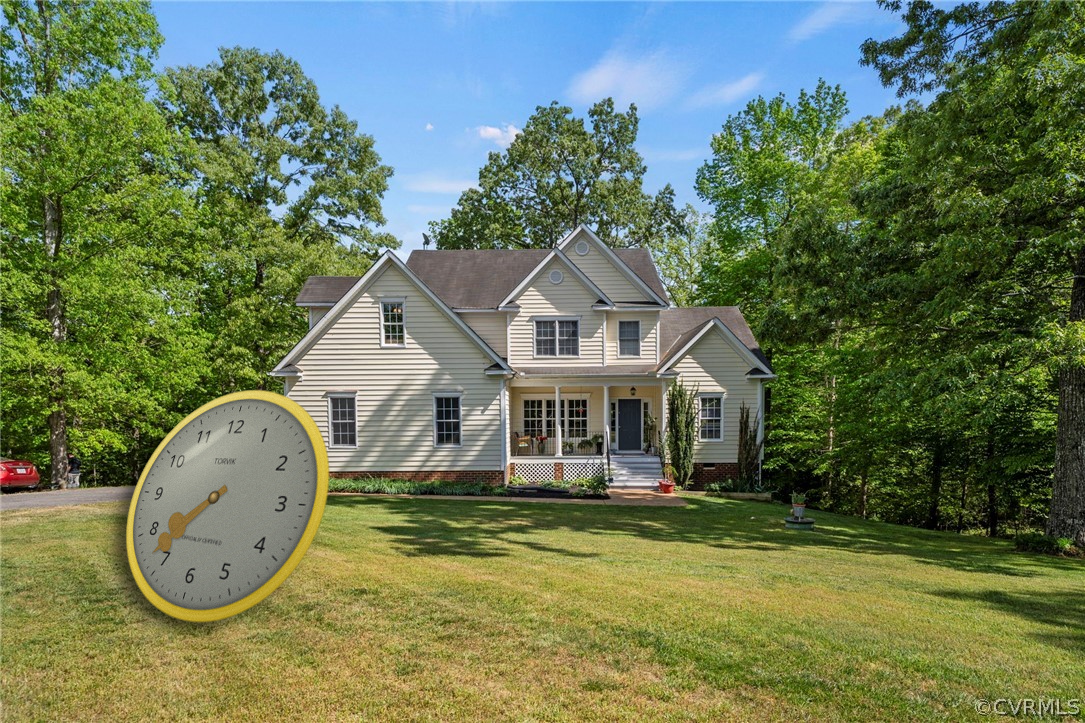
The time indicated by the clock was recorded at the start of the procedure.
7:37
